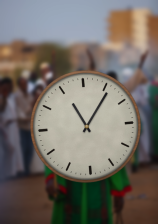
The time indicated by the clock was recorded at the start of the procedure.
11:06
